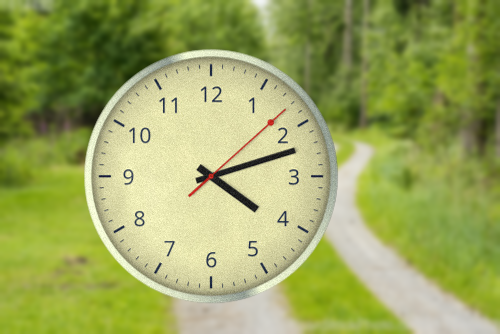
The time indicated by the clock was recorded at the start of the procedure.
4:12:08
